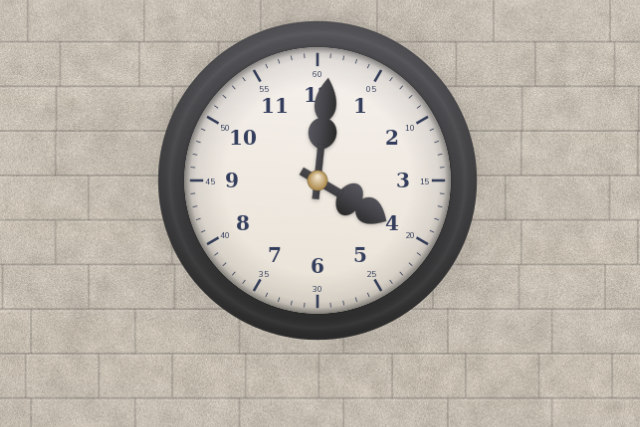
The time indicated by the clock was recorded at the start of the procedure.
4:01
